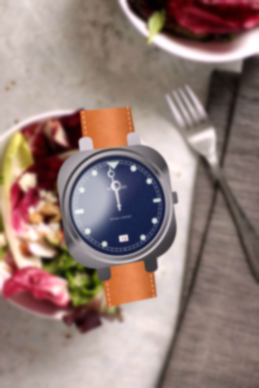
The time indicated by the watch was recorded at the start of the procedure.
11:59
